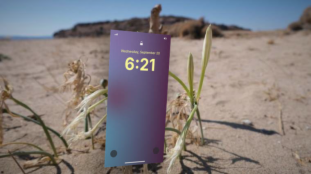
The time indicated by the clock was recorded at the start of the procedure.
6:21
